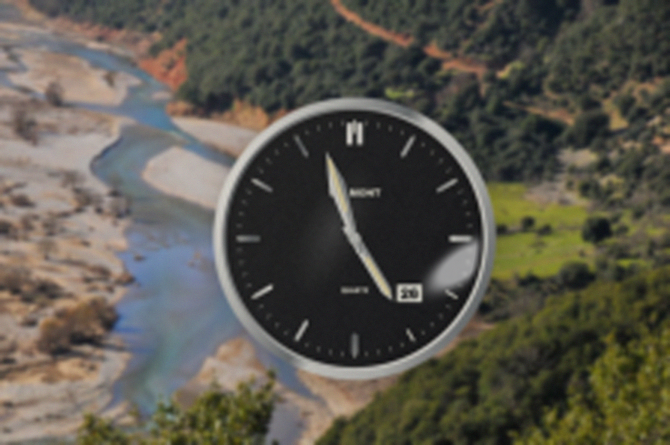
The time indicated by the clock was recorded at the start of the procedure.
4:57
